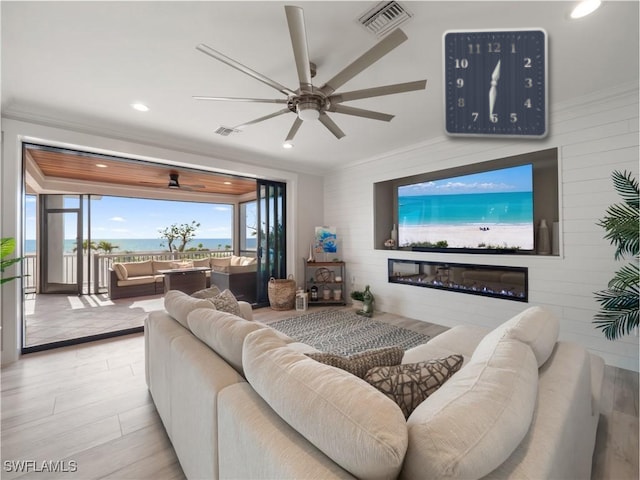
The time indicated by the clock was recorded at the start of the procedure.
12:31
